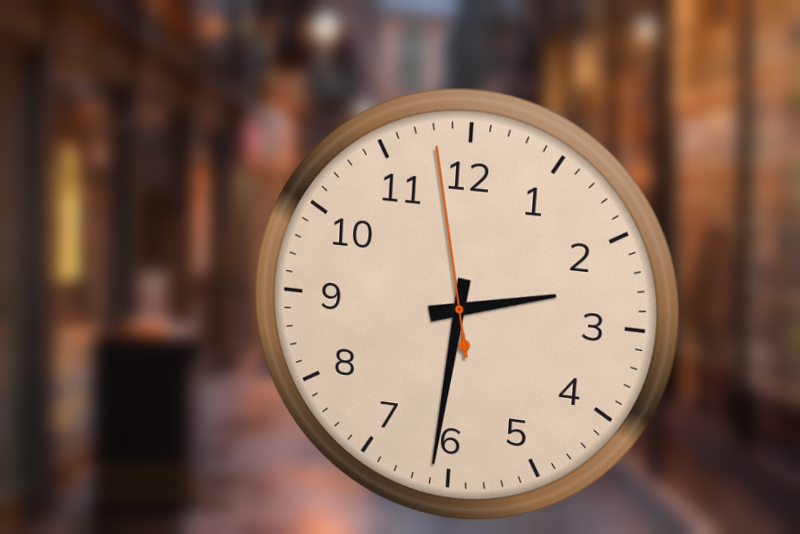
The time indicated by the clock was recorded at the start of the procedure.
2:30:58
